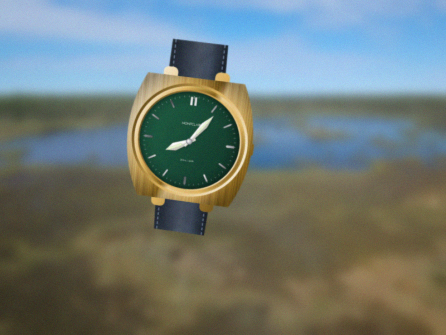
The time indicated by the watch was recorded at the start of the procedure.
8:06
